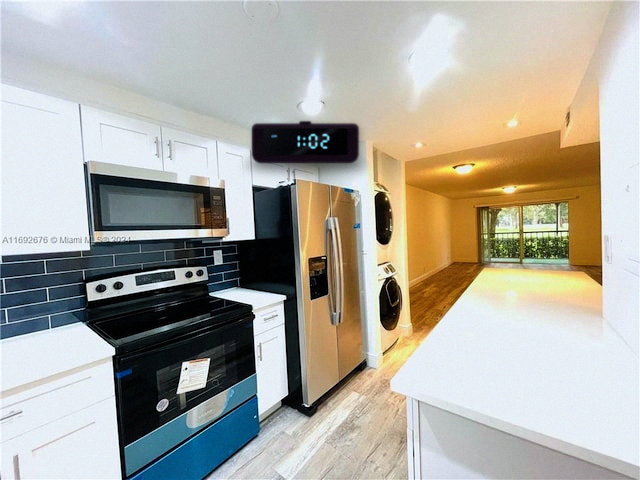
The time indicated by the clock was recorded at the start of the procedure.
1:02
